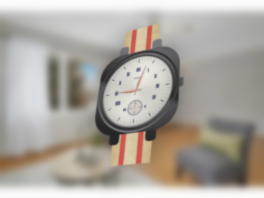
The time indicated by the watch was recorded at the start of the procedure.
9:03
